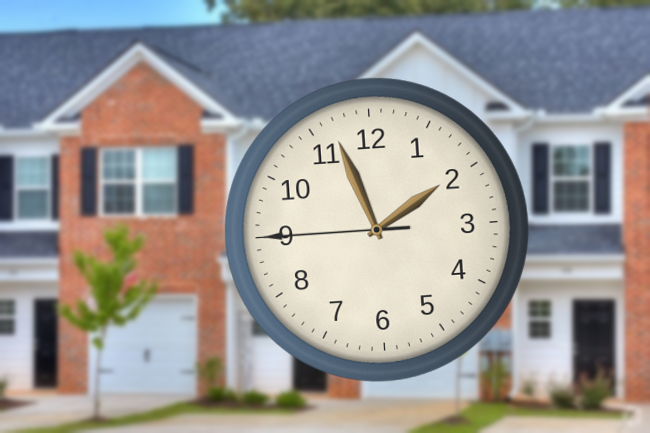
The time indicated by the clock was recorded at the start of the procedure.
1:56:45
